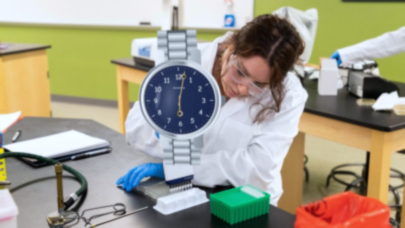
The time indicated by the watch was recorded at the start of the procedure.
6:02
